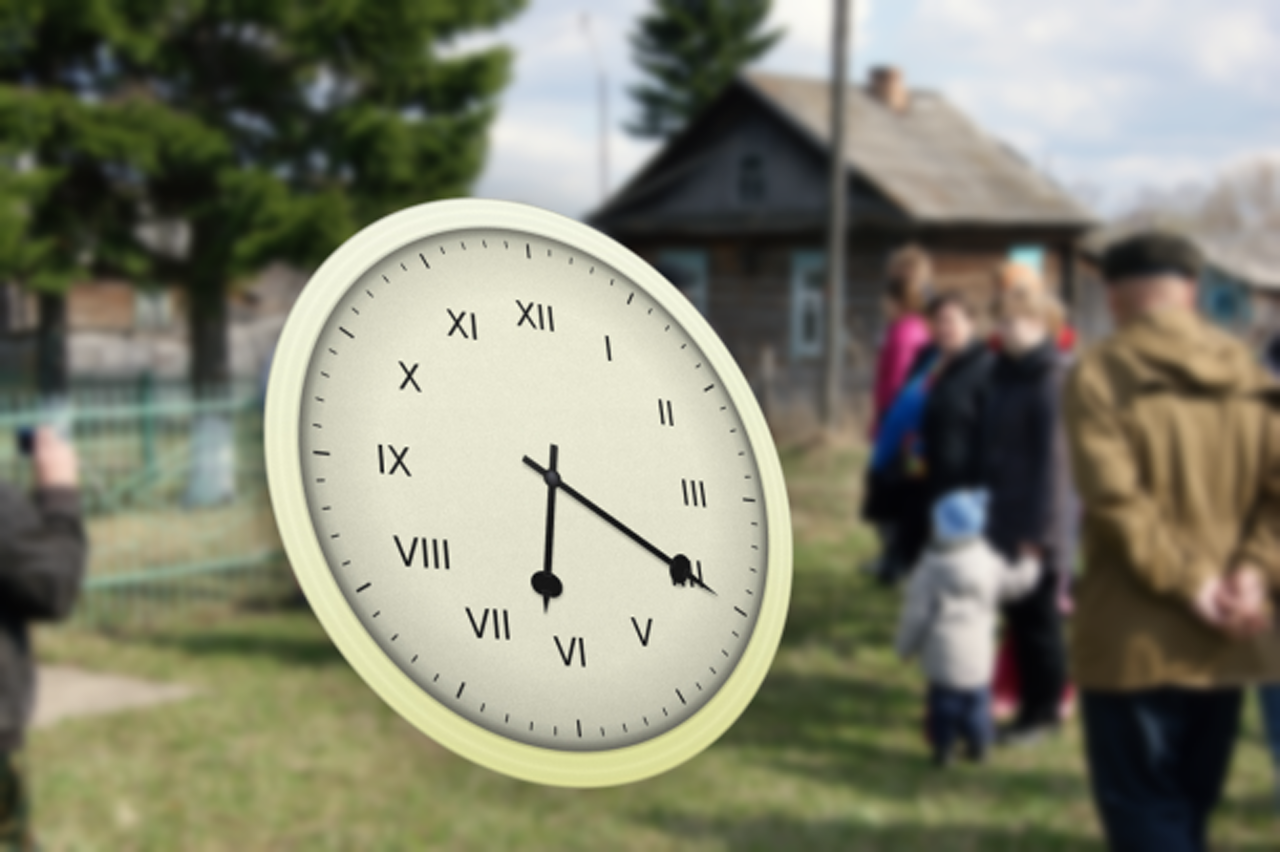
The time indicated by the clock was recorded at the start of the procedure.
6:20
